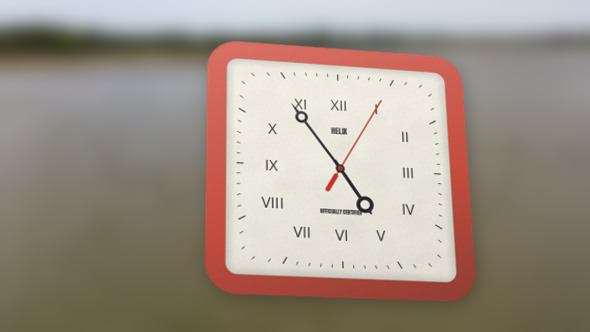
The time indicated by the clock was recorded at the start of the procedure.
4:54:05
